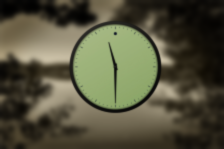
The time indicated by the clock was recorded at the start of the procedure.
11:30
